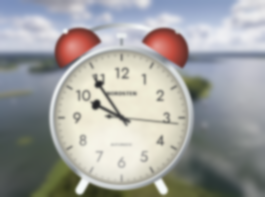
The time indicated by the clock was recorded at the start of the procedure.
9:54:16
